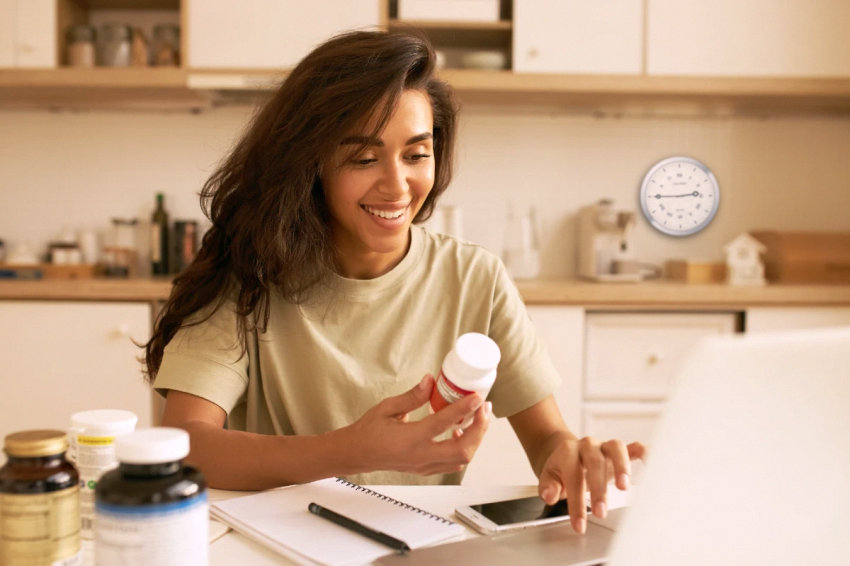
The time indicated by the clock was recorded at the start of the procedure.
2:45
